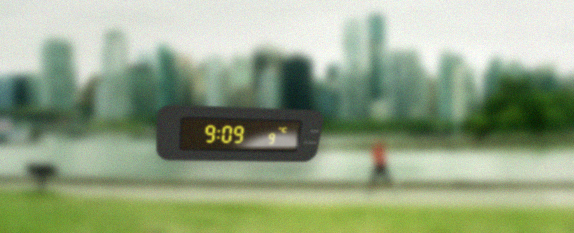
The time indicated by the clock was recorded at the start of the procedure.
9:09
